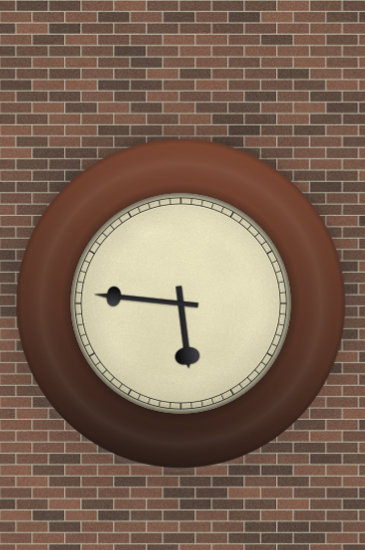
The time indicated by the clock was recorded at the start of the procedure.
5:46
